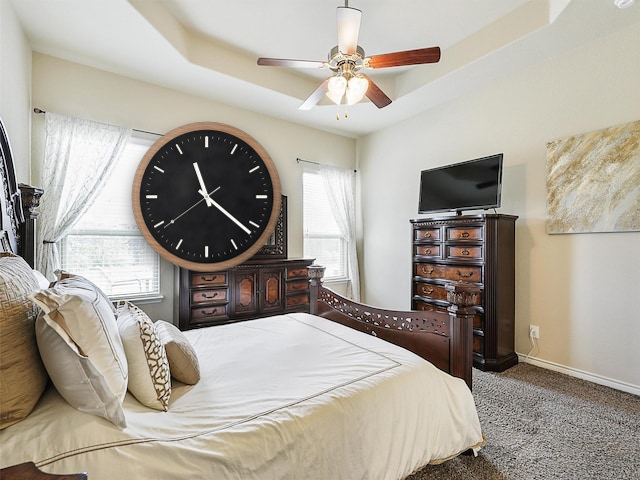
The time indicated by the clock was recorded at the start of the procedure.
11:21:39
